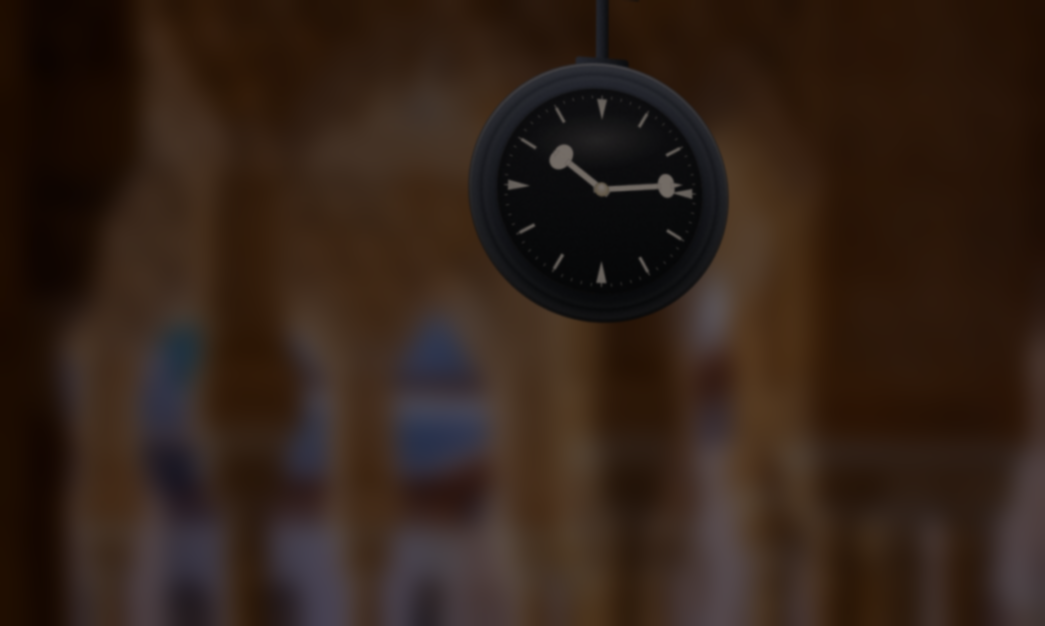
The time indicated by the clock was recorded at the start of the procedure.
10:14
